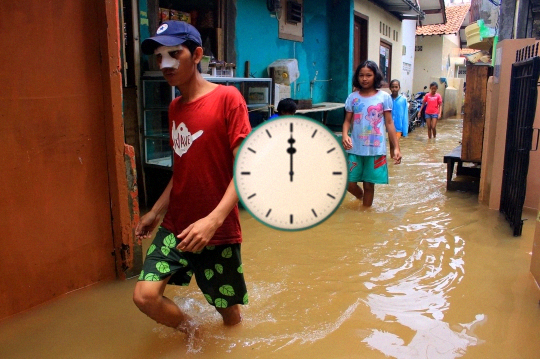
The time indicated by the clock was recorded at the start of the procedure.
12:00
